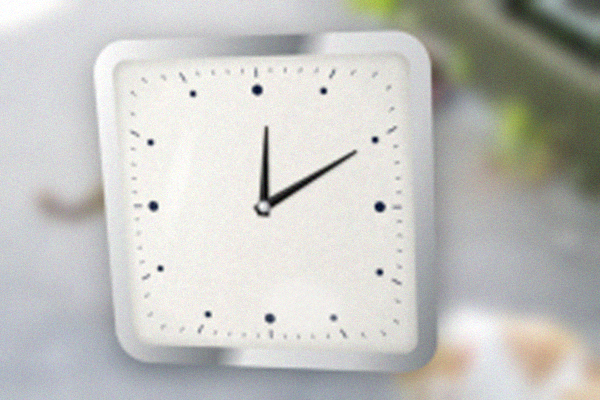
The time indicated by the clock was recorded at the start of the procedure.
12:10
